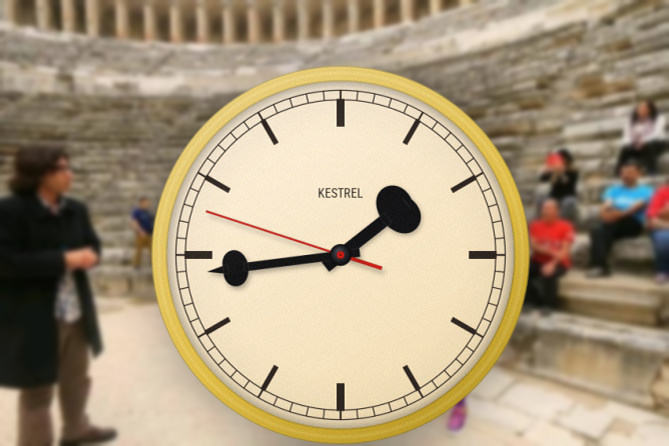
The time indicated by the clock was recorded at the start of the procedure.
1:43:48
